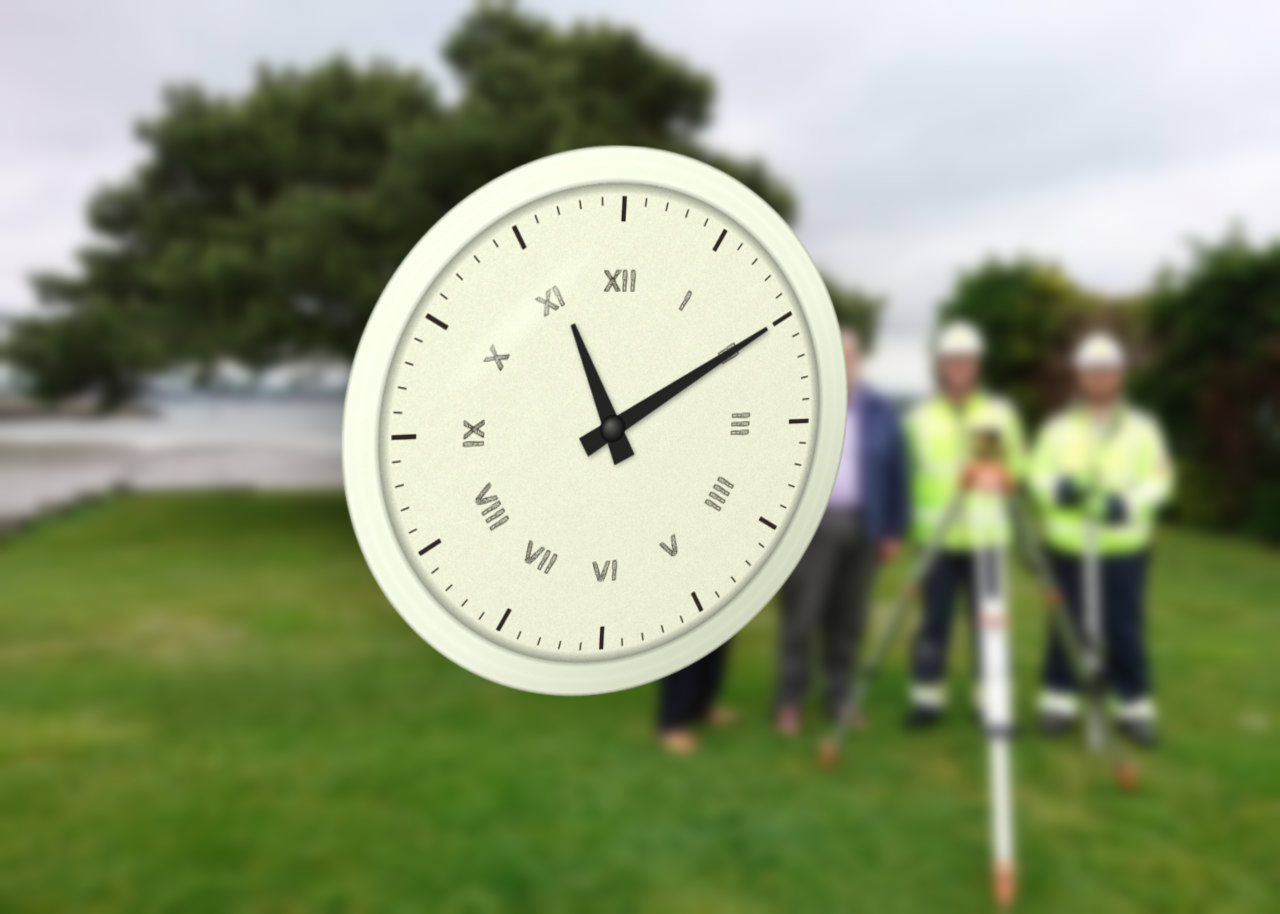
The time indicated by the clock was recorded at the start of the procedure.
11:10
